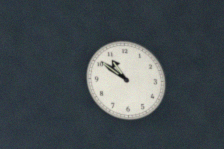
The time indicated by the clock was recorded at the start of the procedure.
10:51
